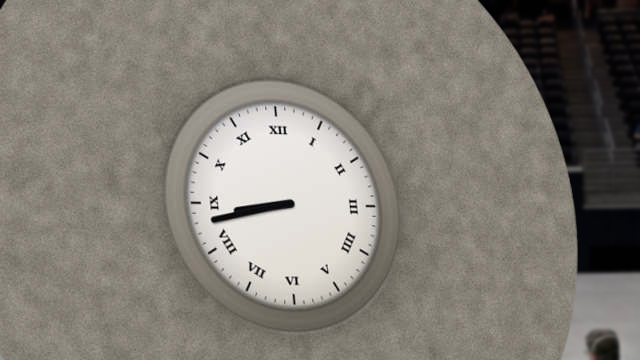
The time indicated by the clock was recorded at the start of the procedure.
8:43
